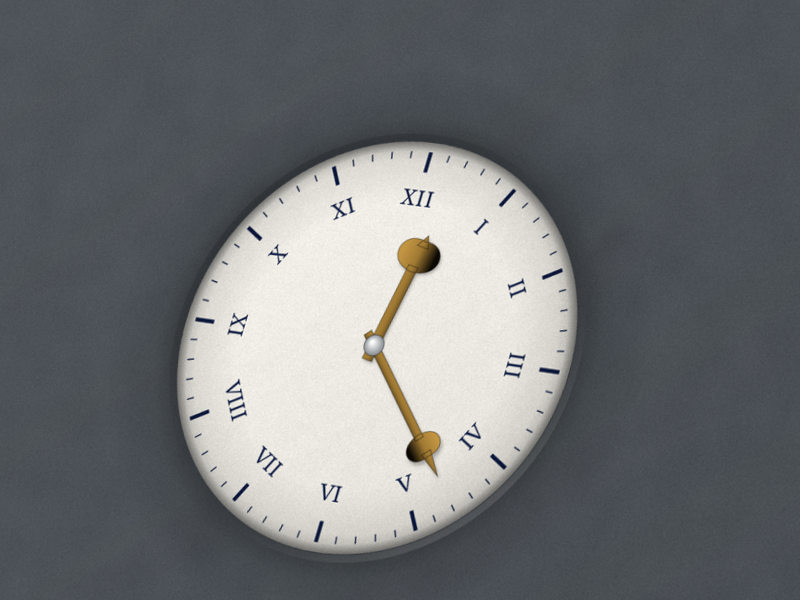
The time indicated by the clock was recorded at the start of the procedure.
12:23
